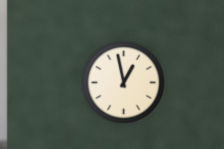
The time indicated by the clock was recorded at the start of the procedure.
12:58
